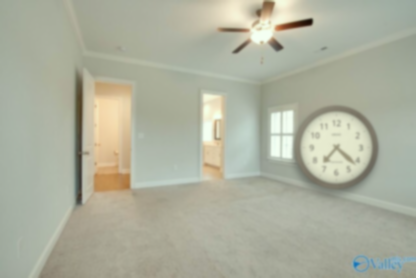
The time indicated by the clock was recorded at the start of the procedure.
7:22
